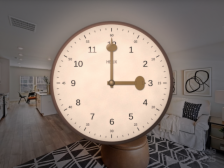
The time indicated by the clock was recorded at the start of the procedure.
3:00
